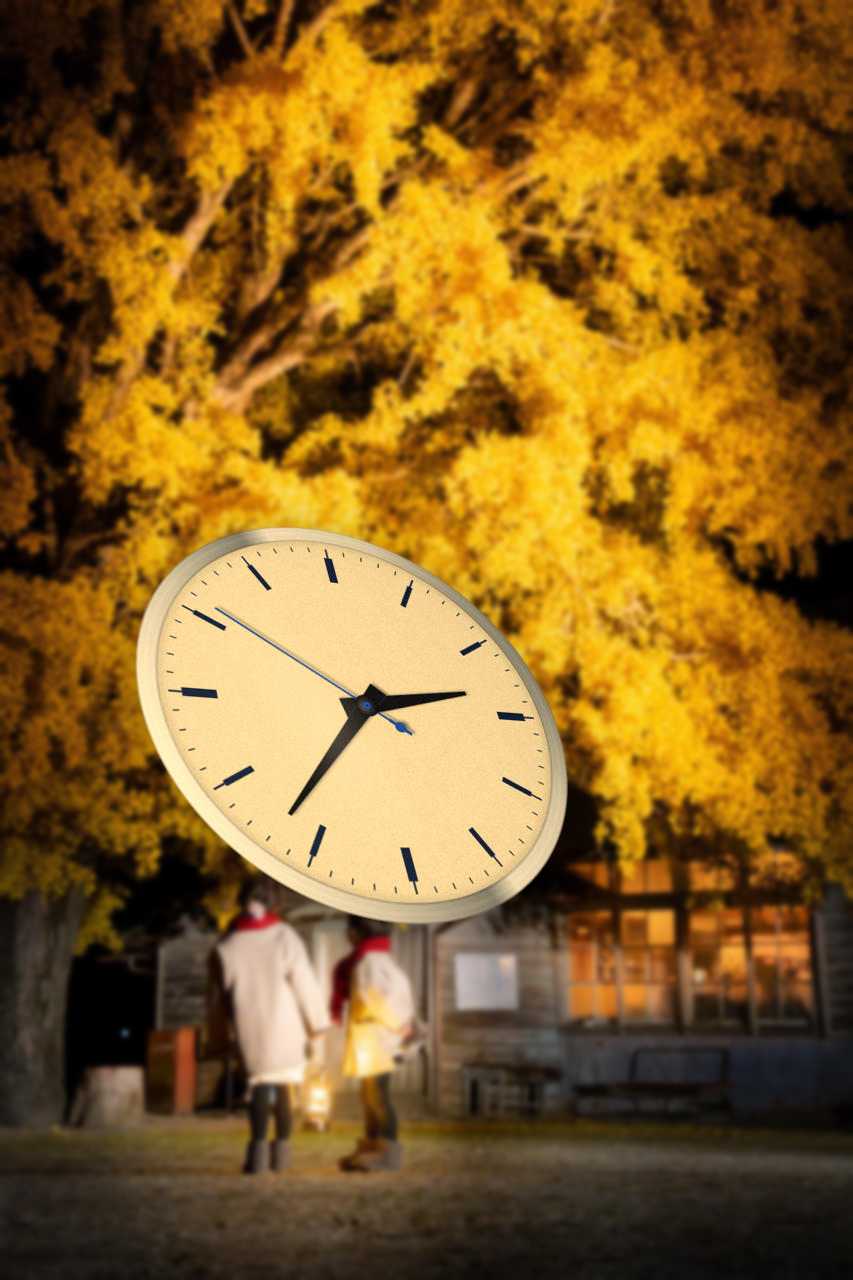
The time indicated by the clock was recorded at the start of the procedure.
2:36:51
